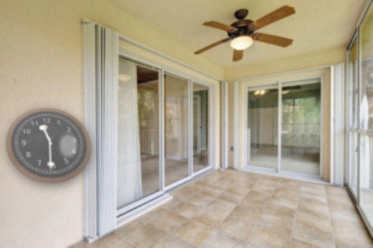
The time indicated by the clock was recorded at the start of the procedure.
11:31
